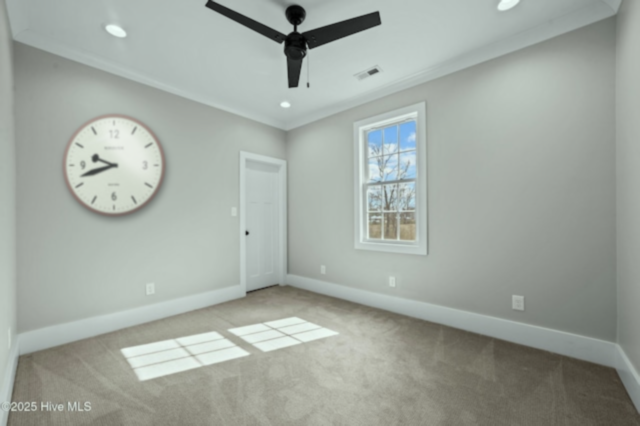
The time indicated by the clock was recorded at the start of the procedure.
9:42
